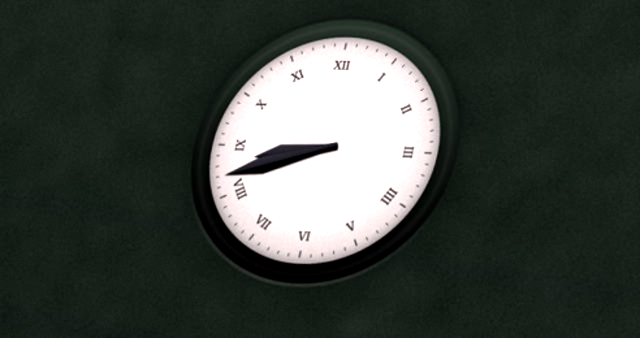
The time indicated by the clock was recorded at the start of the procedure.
8:42
